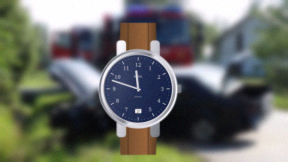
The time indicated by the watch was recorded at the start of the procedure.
11:48
